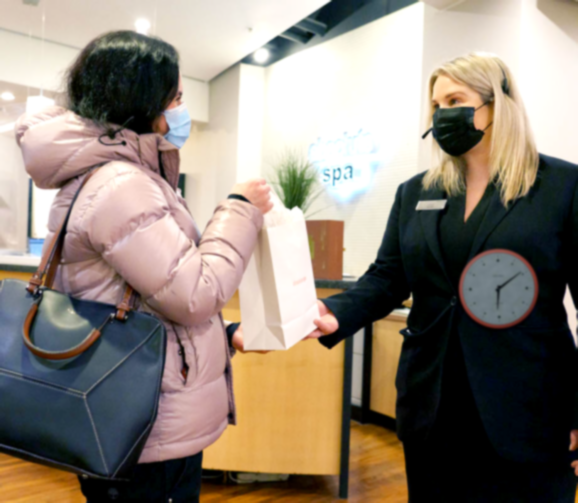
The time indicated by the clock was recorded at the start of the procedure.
6:09
